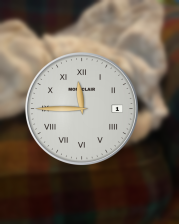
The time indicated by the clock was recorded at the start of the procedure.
11:45
